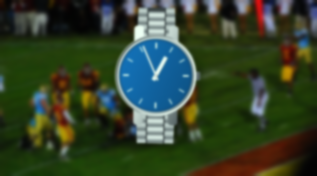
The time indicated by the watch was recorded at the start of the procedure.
12:56
